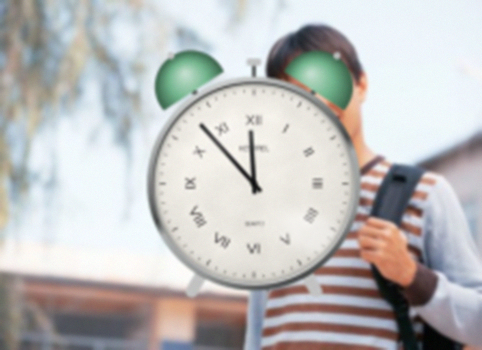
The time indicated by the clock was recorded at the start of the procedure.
11:53
